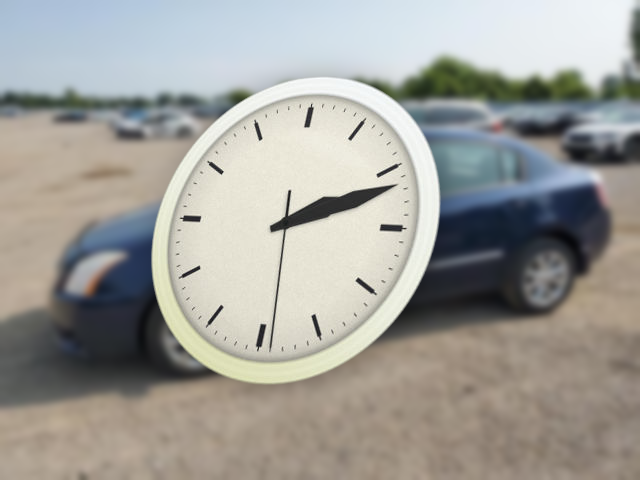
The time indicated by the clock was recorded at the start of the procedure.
2:11:29
